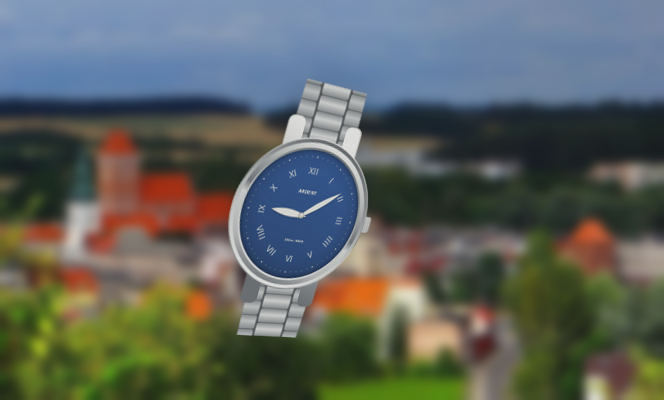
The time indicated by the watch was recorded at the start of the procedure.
9:09
